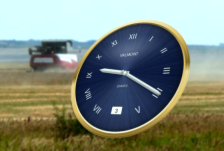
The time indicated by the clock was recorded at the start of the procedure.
9:20
